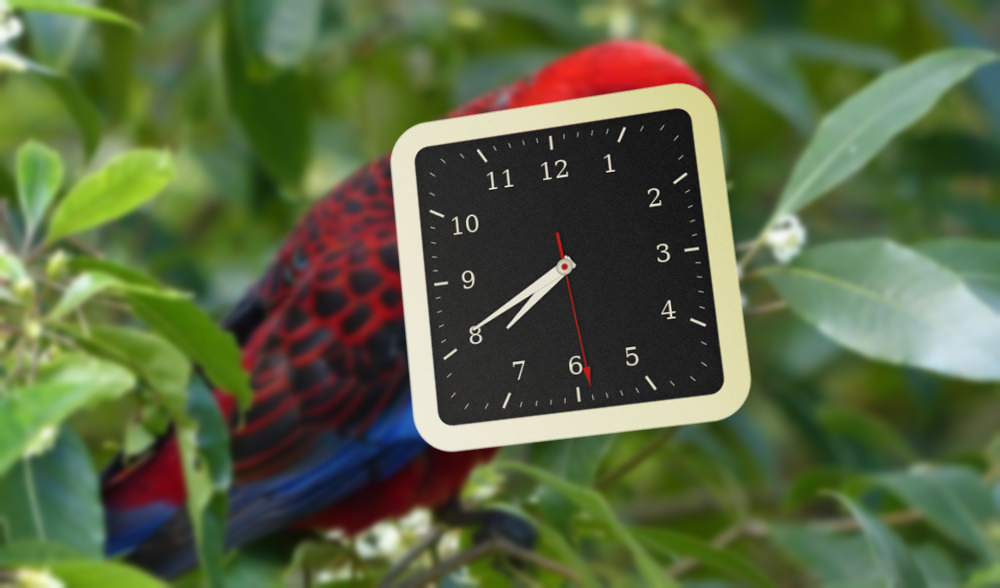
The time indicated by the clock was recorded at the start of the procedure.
7:40:29
